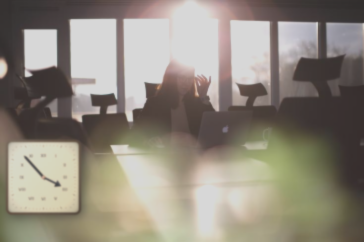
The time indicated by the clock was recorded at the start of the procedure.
3:53
